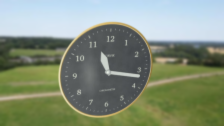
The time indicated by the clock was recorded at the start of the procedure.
11:17
